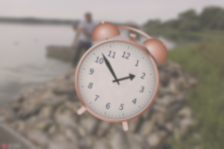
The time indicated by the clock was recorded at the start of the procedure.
1:52
